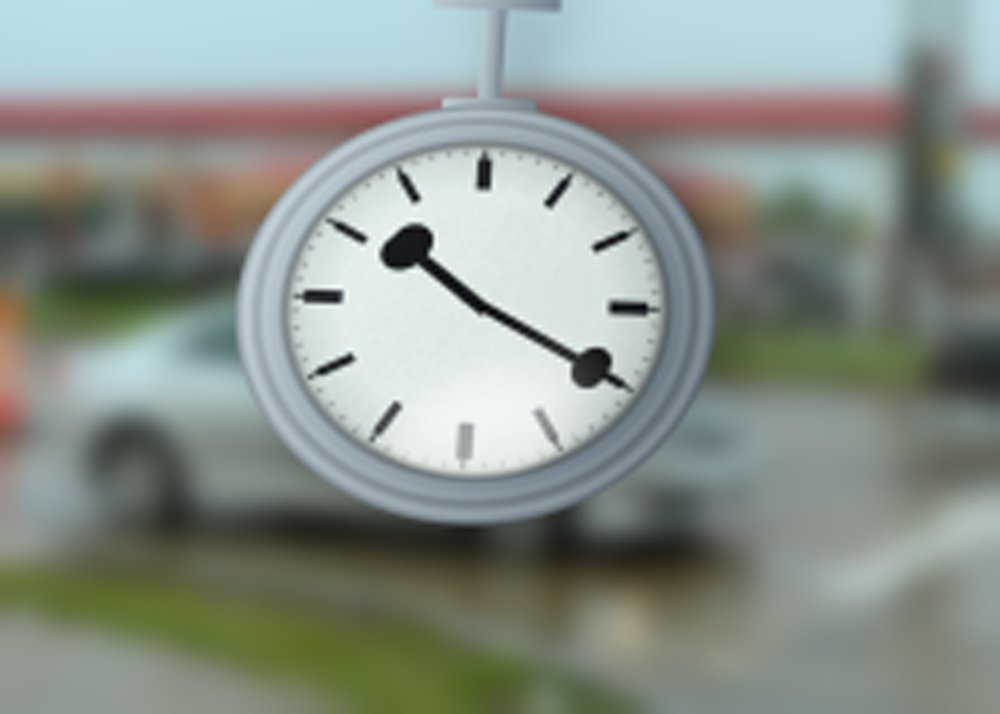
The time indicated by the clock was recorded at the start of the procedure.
10:20
